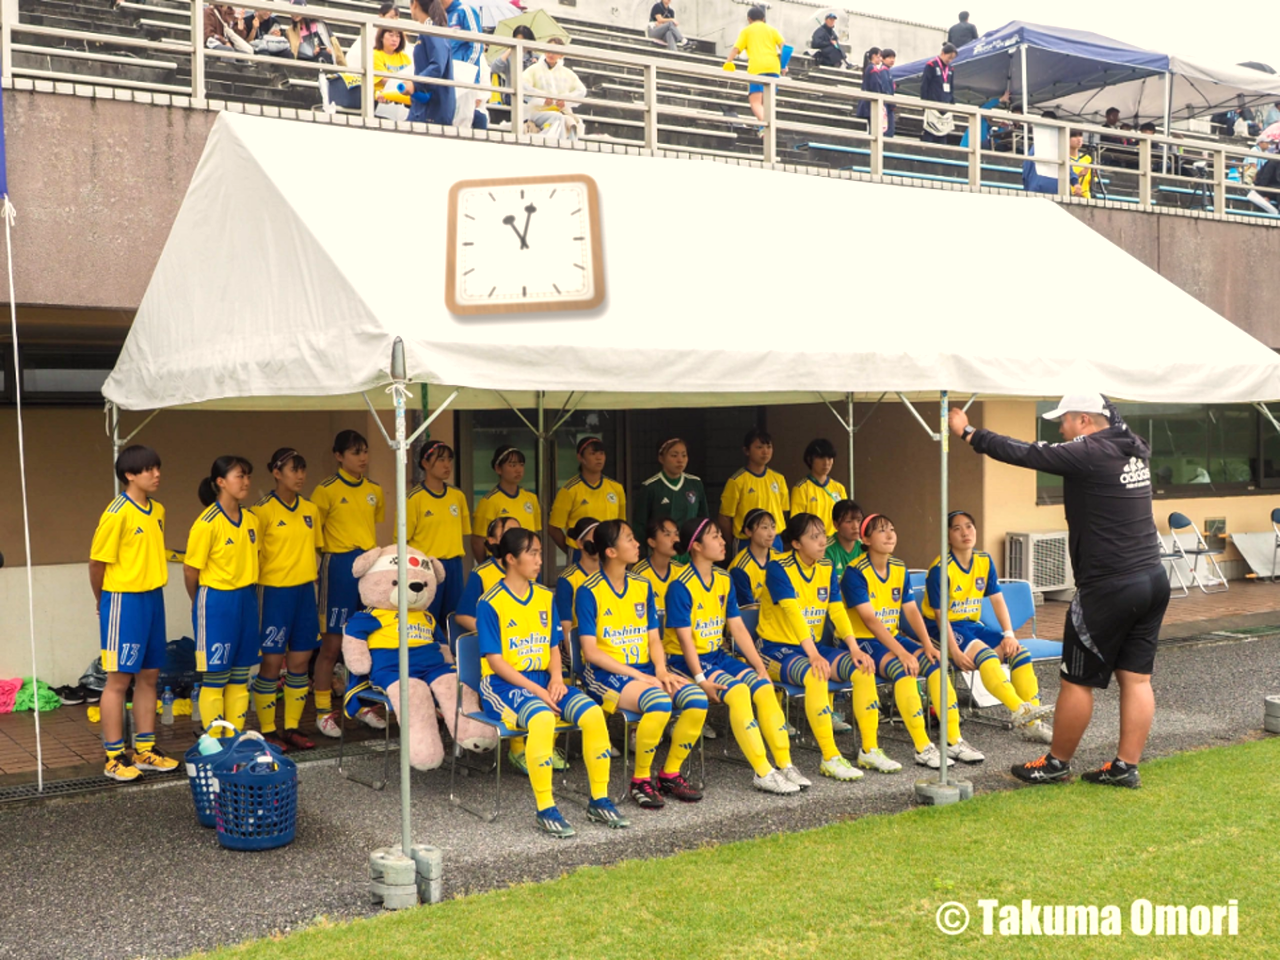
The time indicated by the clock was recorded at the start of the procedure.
11:02
